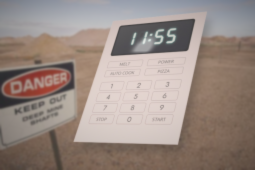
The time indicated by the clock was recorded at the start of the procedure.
11:55
